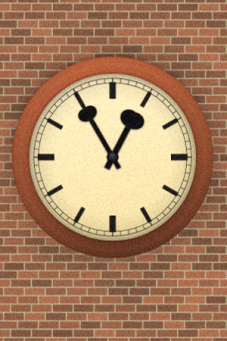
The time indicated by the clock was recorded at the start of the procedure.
12:55
